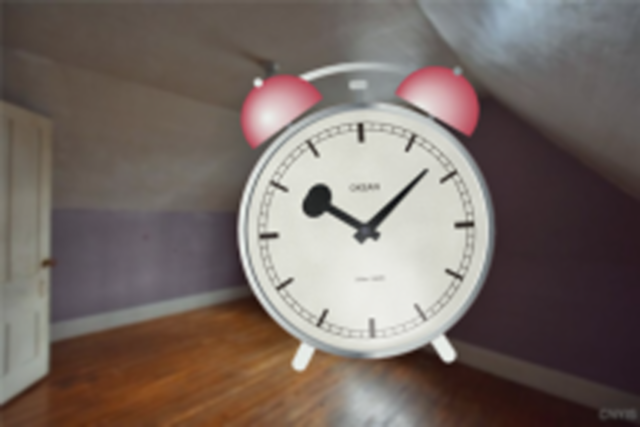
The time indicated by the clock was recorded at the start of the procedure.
10:08
